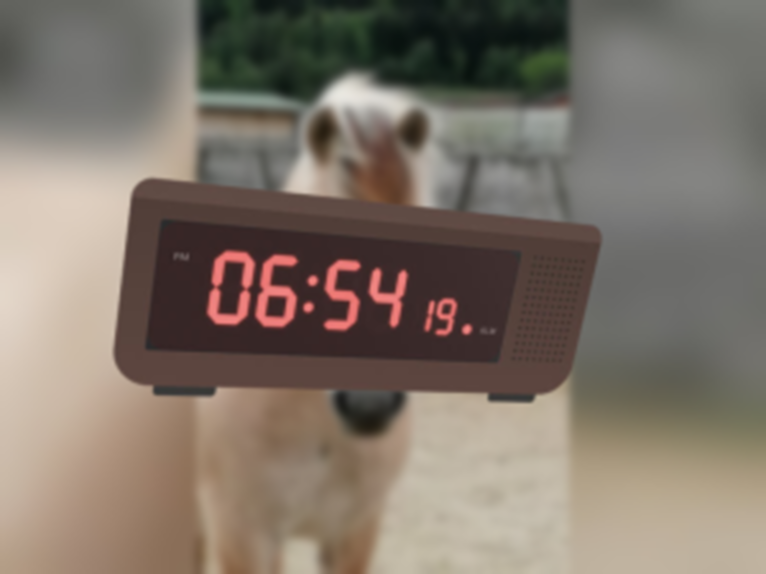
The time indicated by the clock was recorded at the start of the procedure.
6:54:19
